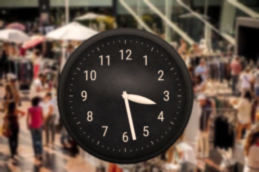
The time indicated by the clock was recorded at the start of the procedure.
3:28
